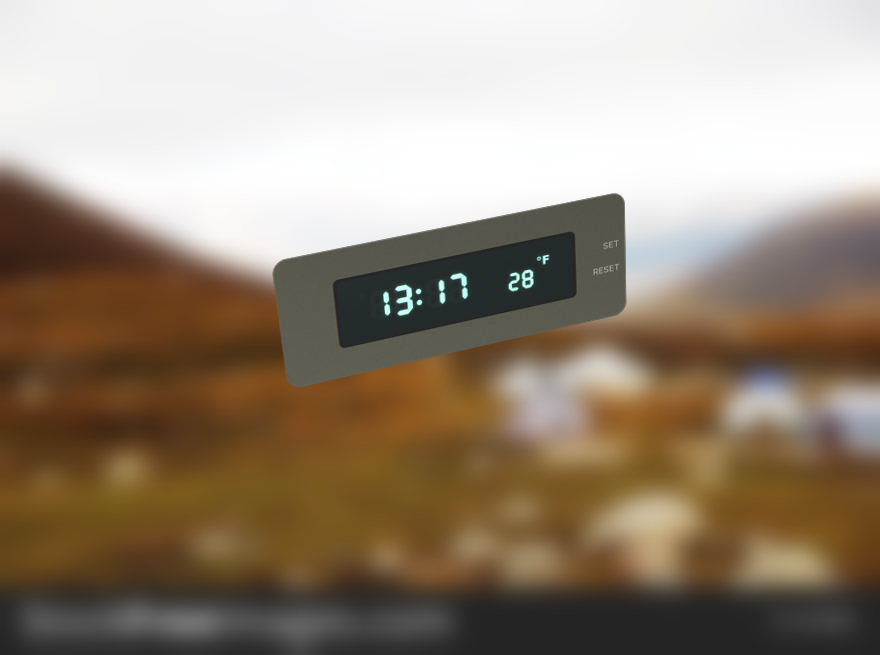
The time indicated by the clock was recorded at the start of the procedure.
13:17
